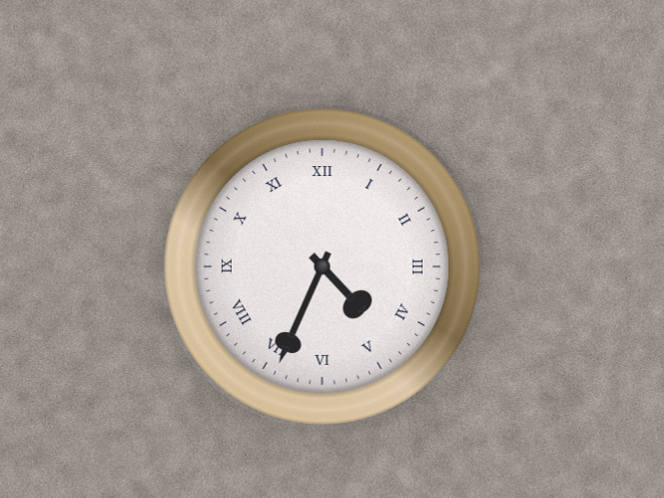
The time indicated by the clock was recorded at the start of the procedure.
4:34
